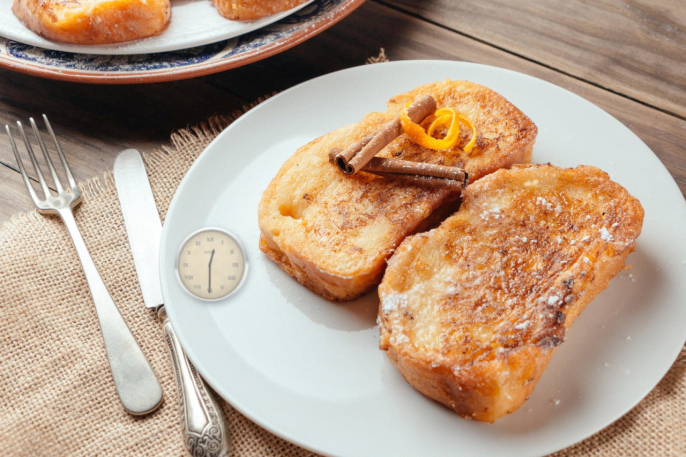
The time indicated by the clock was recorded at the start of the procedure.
12:30
